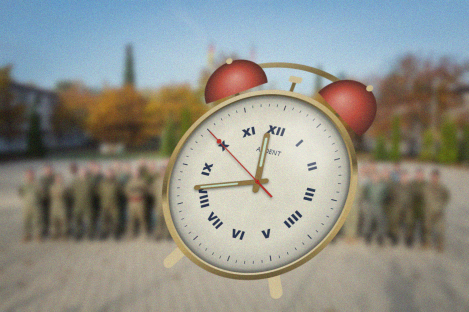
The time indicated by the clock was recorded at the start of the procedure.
11:41:50
